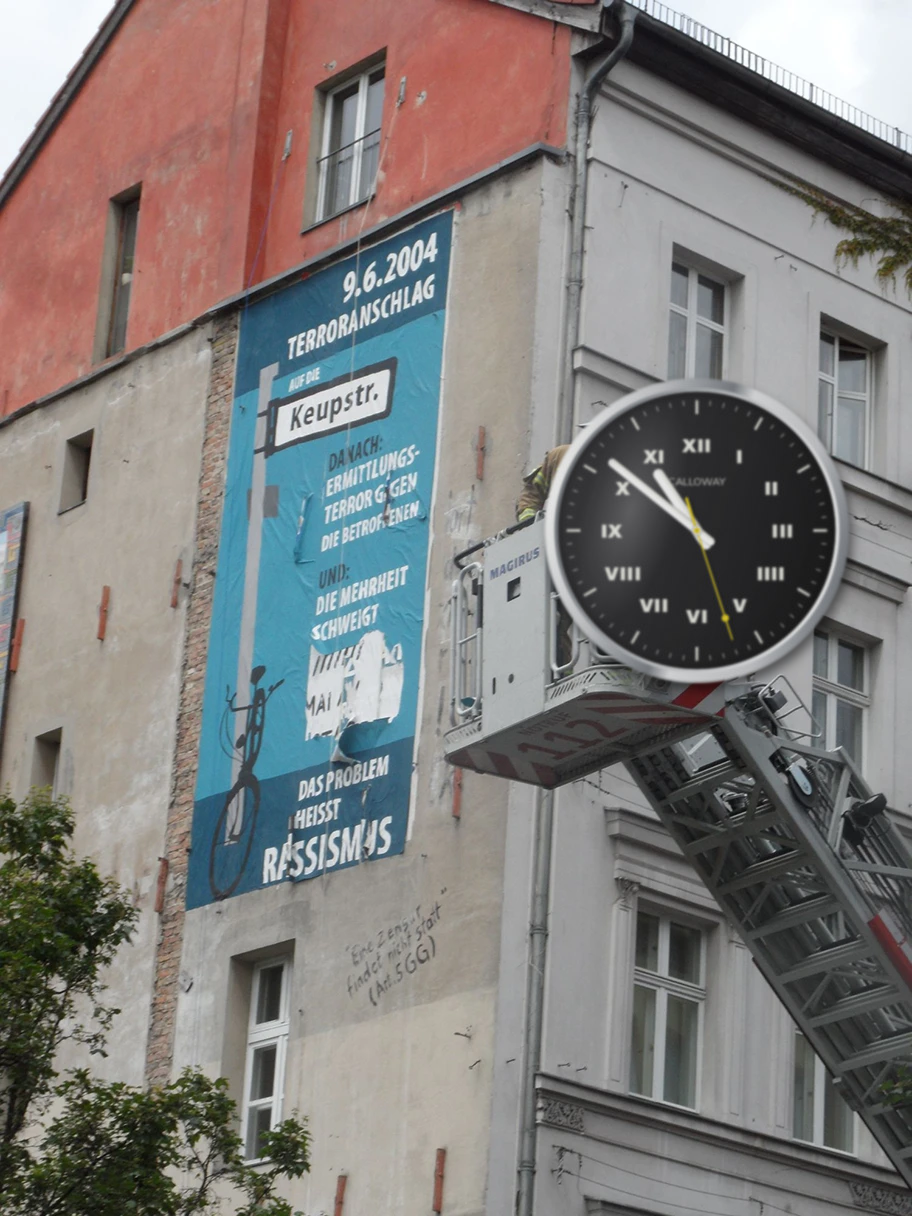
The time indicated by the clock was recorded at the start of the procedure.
10:51:27
